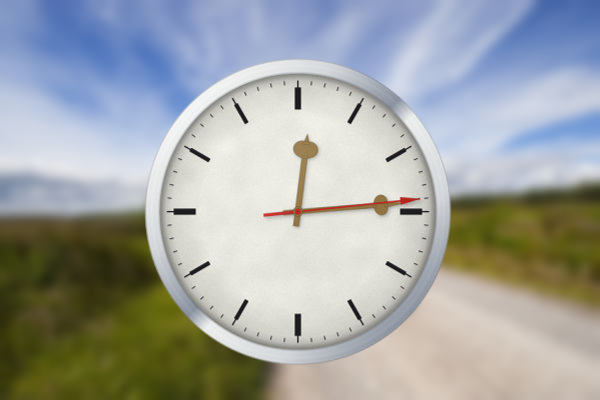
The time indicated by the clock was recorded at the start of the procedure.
12:14:14
